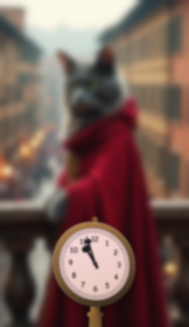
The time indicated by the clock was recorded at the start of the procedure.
10:57
